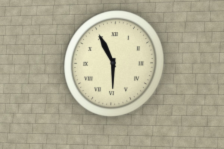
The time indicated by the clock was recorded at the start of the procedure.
5:55
